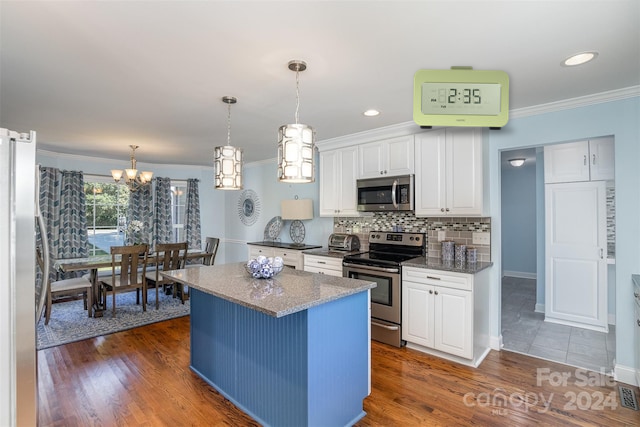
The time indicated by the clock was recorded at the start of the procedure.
2:35
